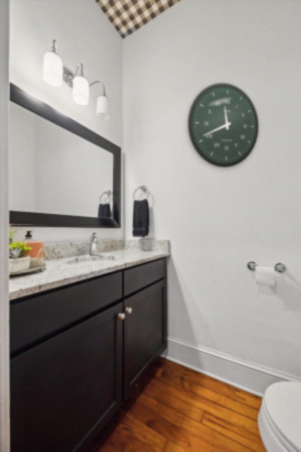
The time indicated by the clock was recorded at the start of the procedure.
11:41
